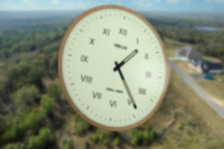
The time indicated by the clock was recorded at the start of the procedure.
1:24
